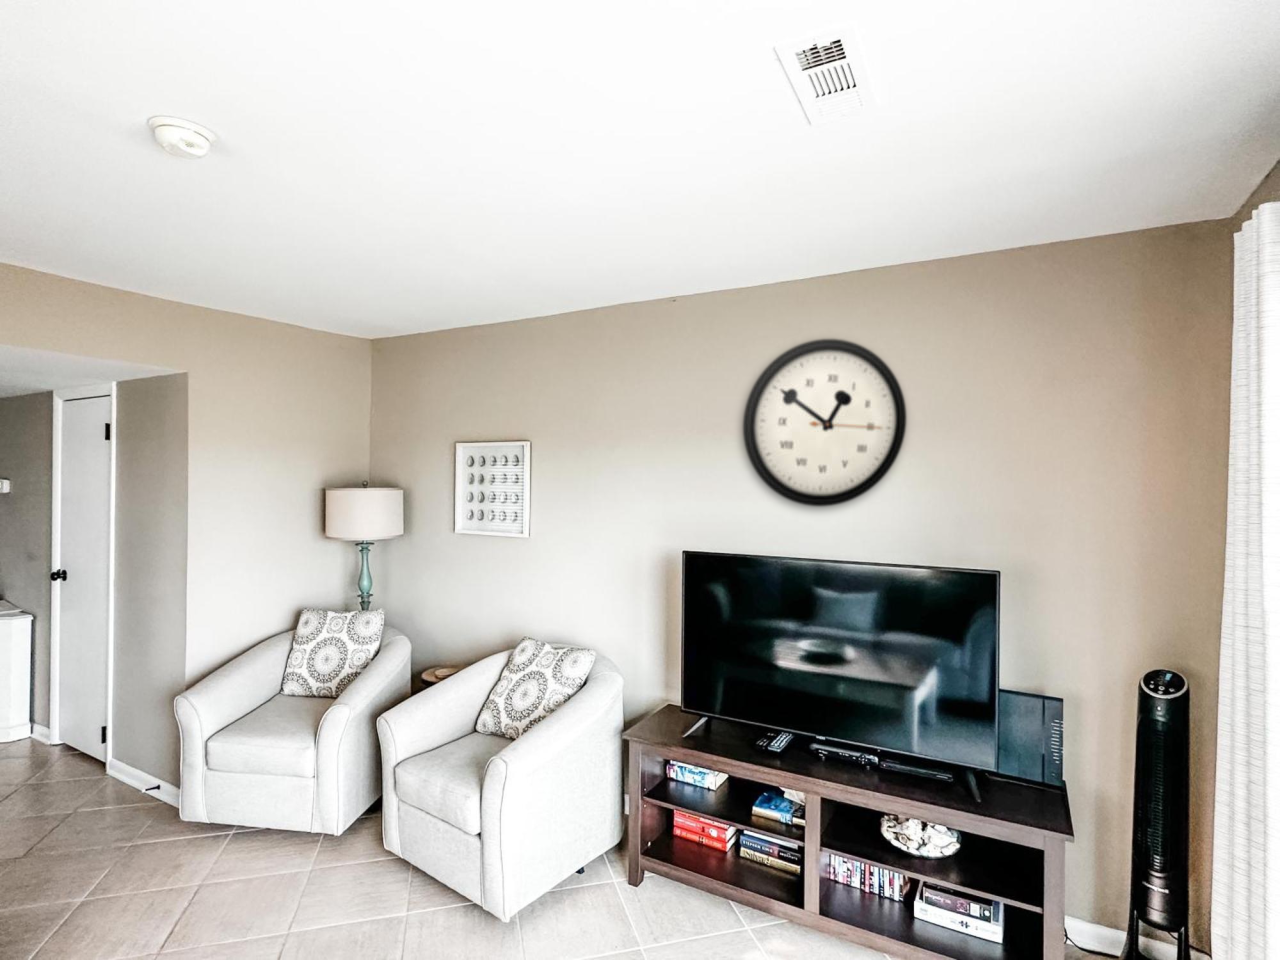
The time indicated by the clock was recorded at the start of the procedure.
12:50:15
